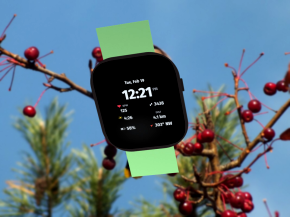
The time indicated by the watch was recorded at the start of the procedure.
12:21
